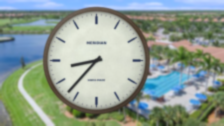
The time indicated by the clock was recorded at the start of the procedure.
8:37
